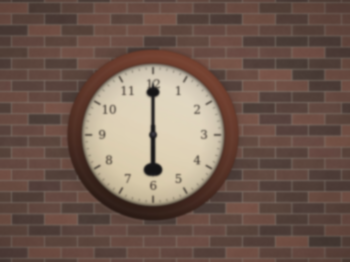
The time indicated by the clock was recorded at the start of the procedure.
6:00
